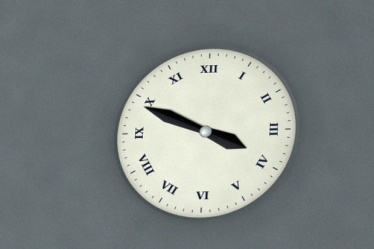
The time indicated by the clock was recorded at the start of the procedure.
3:49
